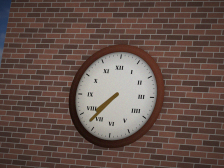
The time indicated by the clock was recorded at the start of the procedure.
7:37
